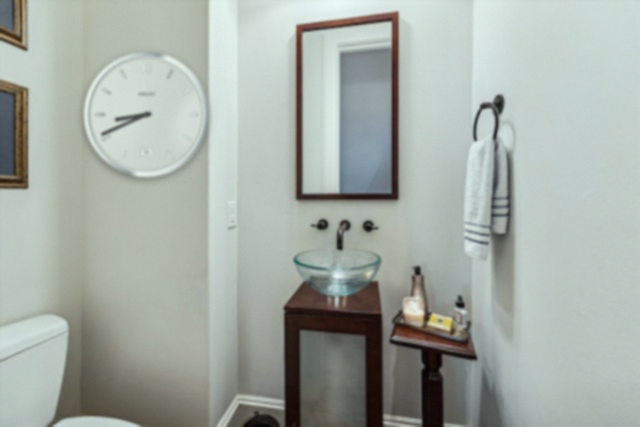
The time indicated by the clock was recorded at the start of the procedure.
8:41
